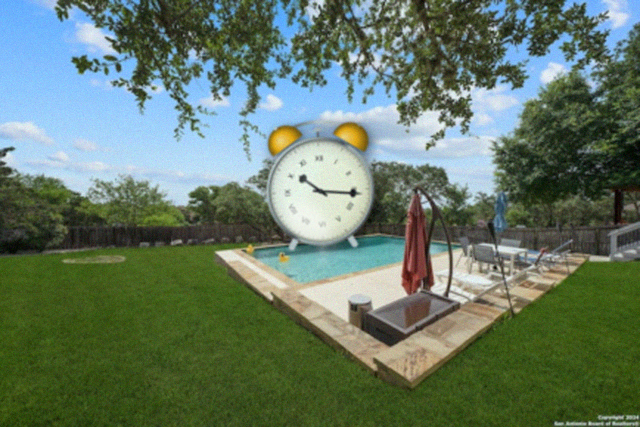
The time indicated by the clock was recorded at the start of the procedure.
10:16
